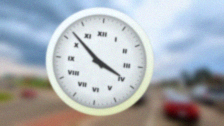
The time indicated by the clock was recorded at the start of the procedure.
3:52
